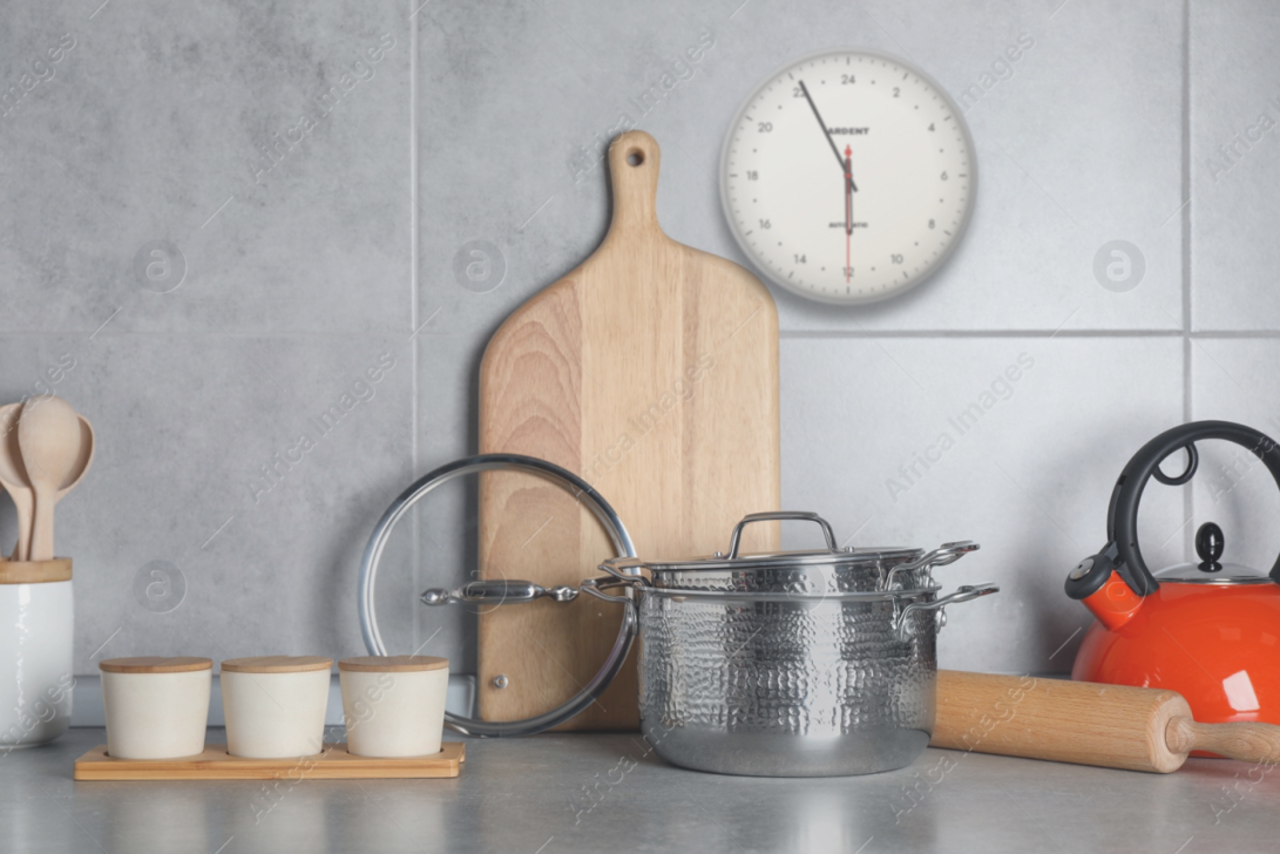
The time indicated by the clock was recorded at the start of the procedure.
11:55:30
